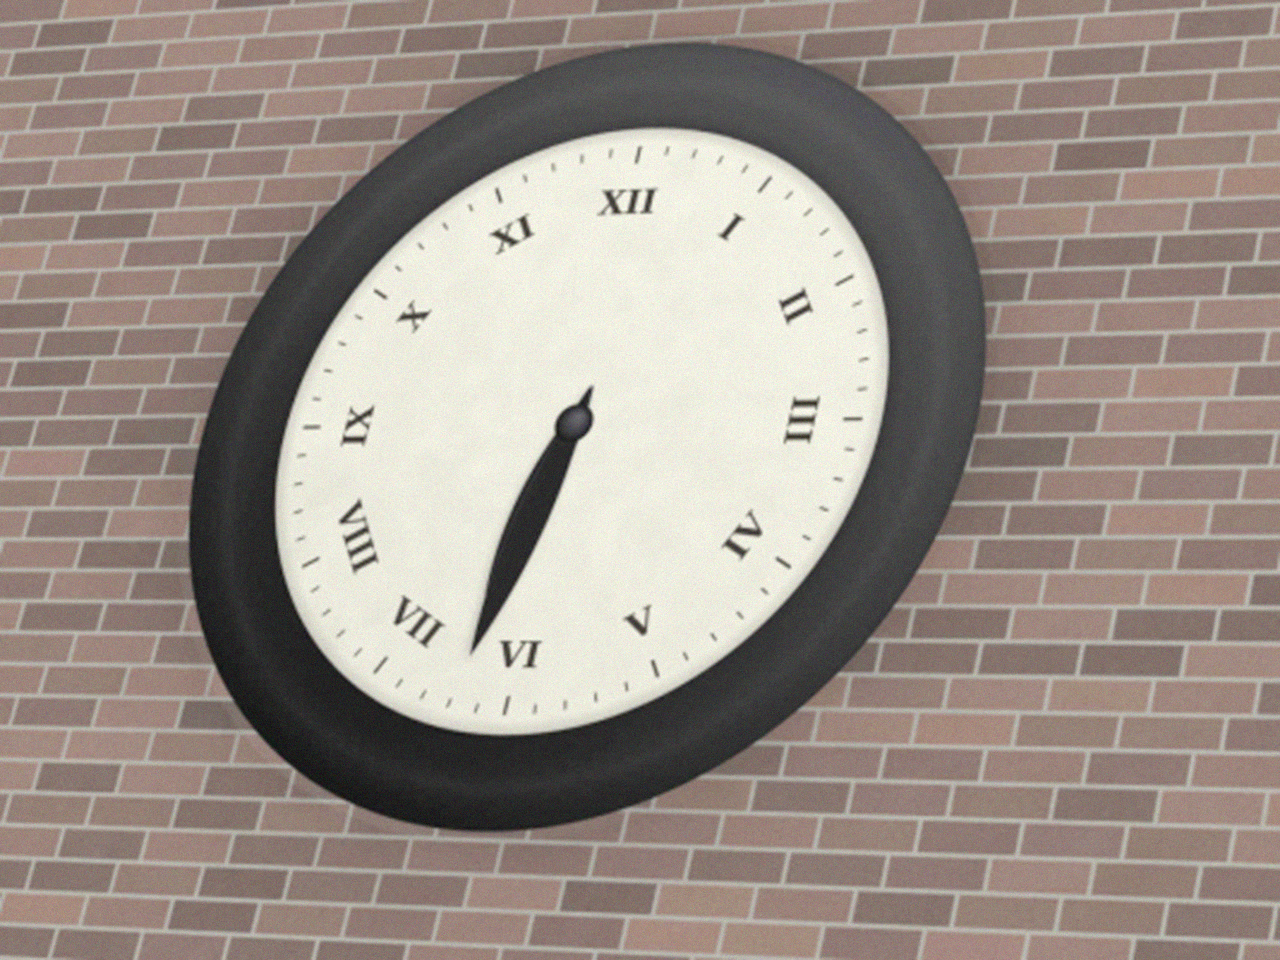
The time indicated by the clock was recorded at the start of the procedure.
6:32
